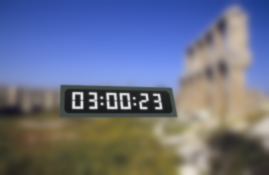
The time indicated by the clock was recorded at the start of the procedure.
3:00:23
